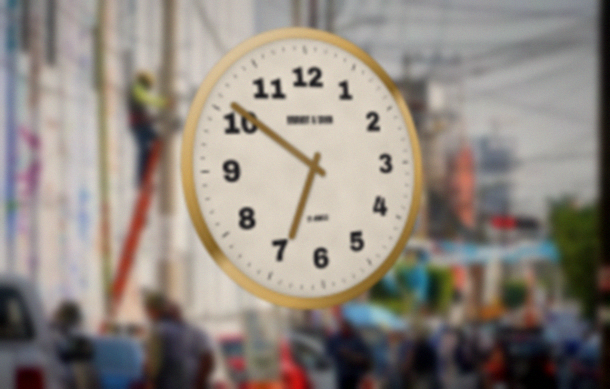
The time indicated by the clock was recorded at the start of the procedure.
6:51
